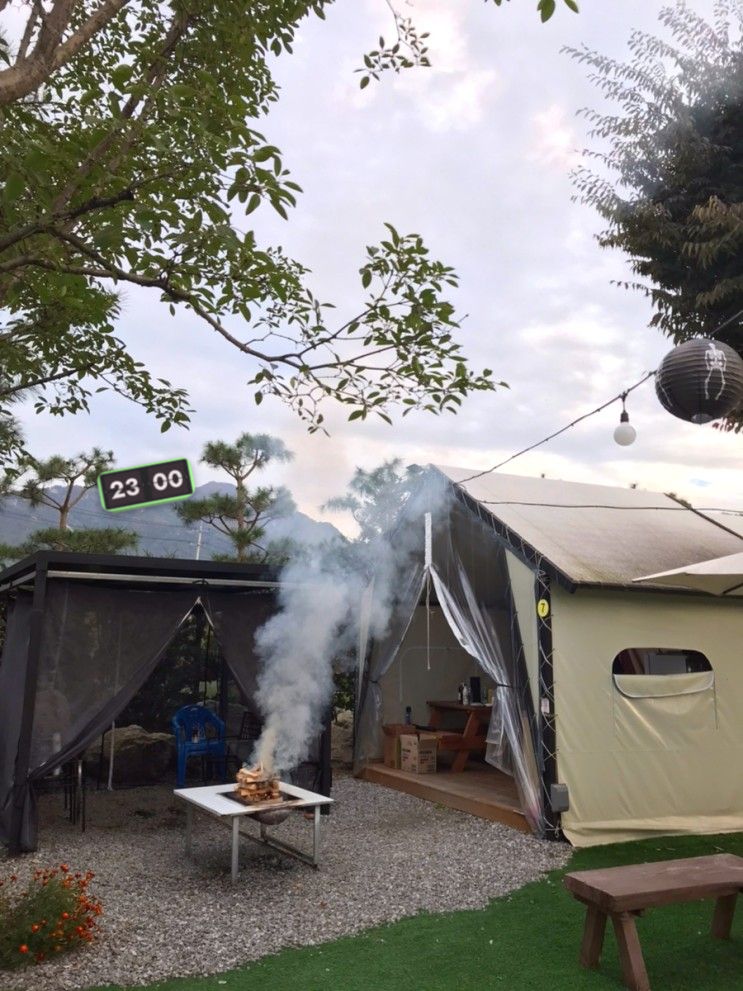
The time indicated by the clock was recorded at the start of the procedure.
23:00
